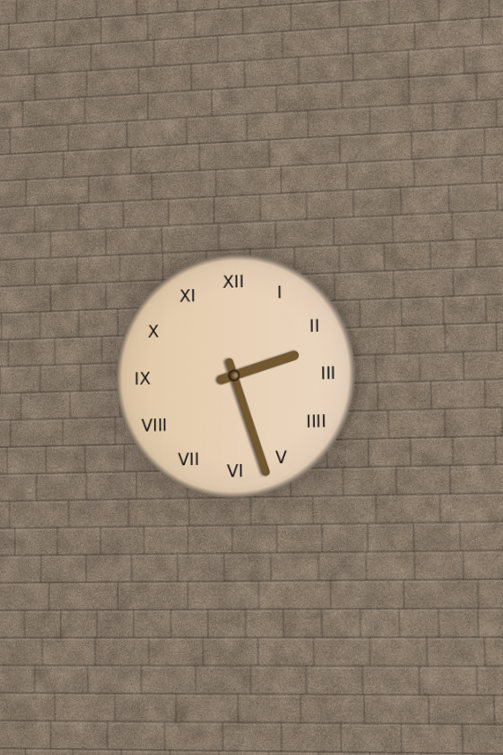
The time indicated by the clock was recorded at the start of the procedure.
2:27
